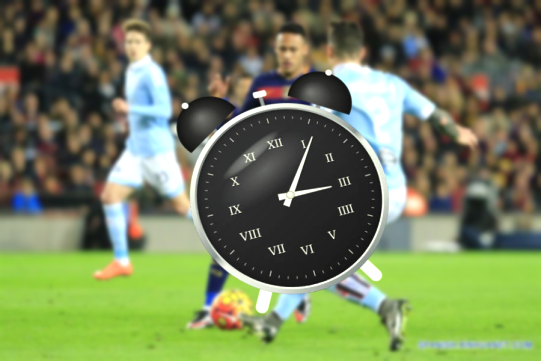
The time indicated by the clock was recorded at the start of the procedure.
3:06
